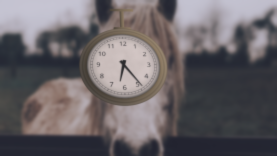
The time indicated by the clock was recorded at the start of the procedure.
6:24
